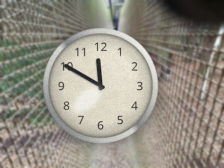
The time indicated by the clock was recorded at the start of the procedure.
11:50
